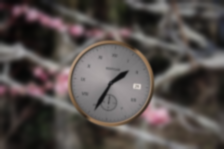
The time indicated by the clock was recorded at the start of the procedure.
1:34
